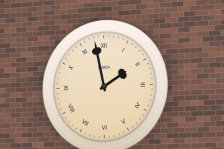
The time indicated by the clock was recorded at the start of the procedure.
1:58
